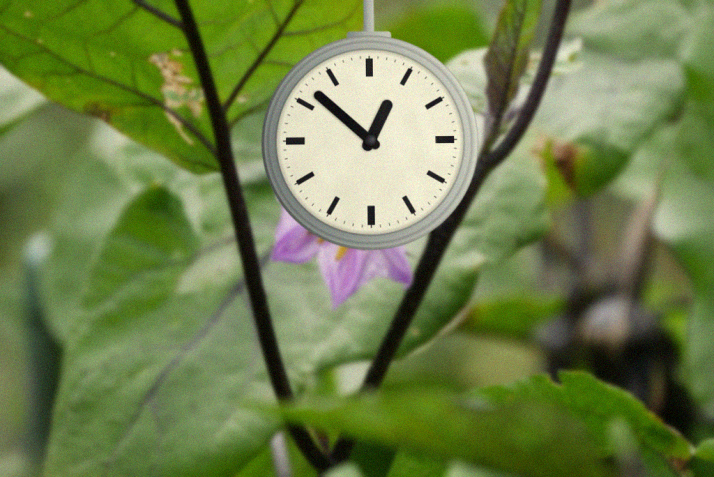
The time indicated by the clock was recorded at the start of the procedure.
12:52
